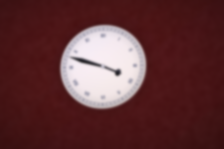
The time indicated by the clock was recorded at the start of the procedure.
3:48
